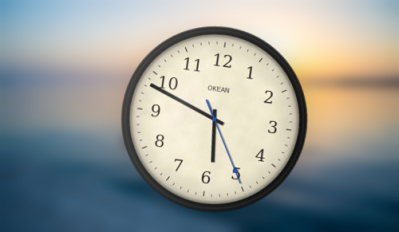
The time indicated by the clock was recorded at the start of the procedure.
5:48:25
